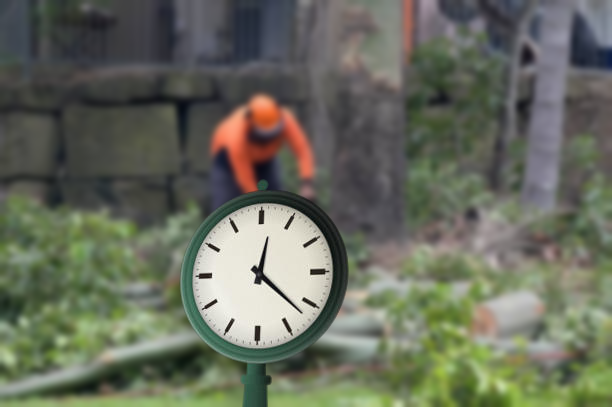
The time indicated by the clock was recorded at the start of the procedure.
12:22
